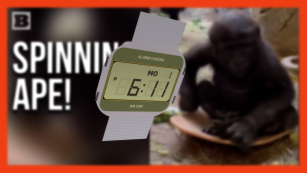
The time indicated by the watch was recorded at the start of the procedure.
6:11
